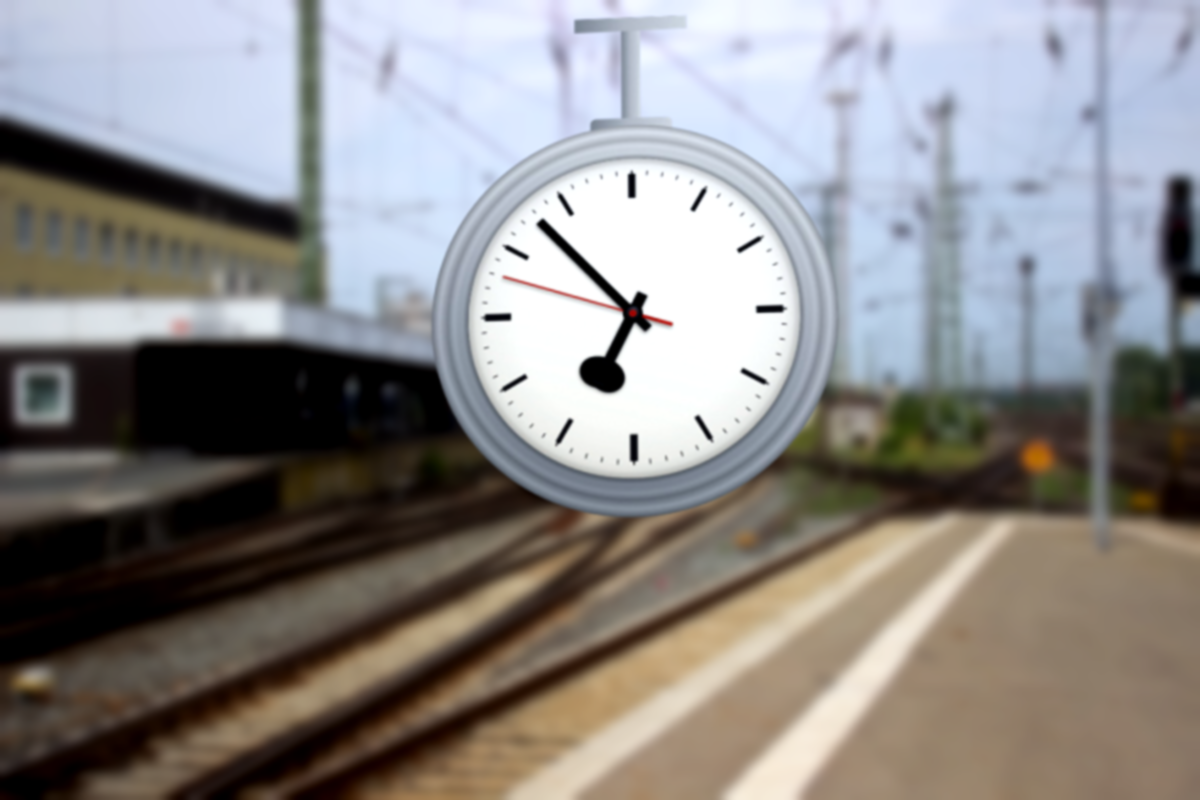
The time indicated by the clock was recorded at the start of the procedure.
6:52:48
